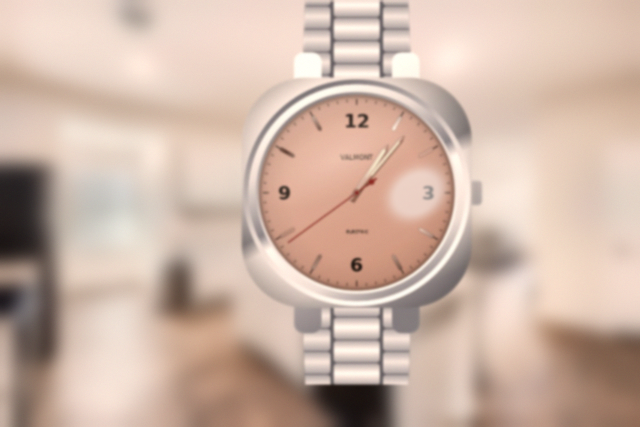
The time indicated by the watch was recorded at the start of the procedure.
1:06:39
